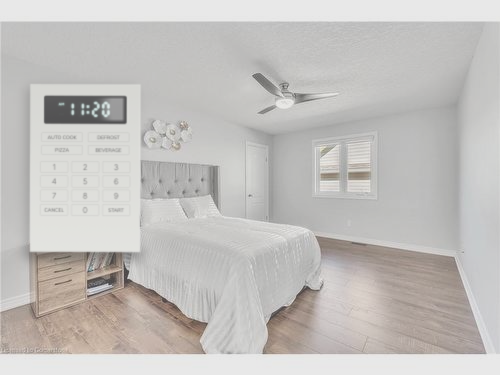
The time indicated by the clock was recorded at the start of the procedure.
11:20
